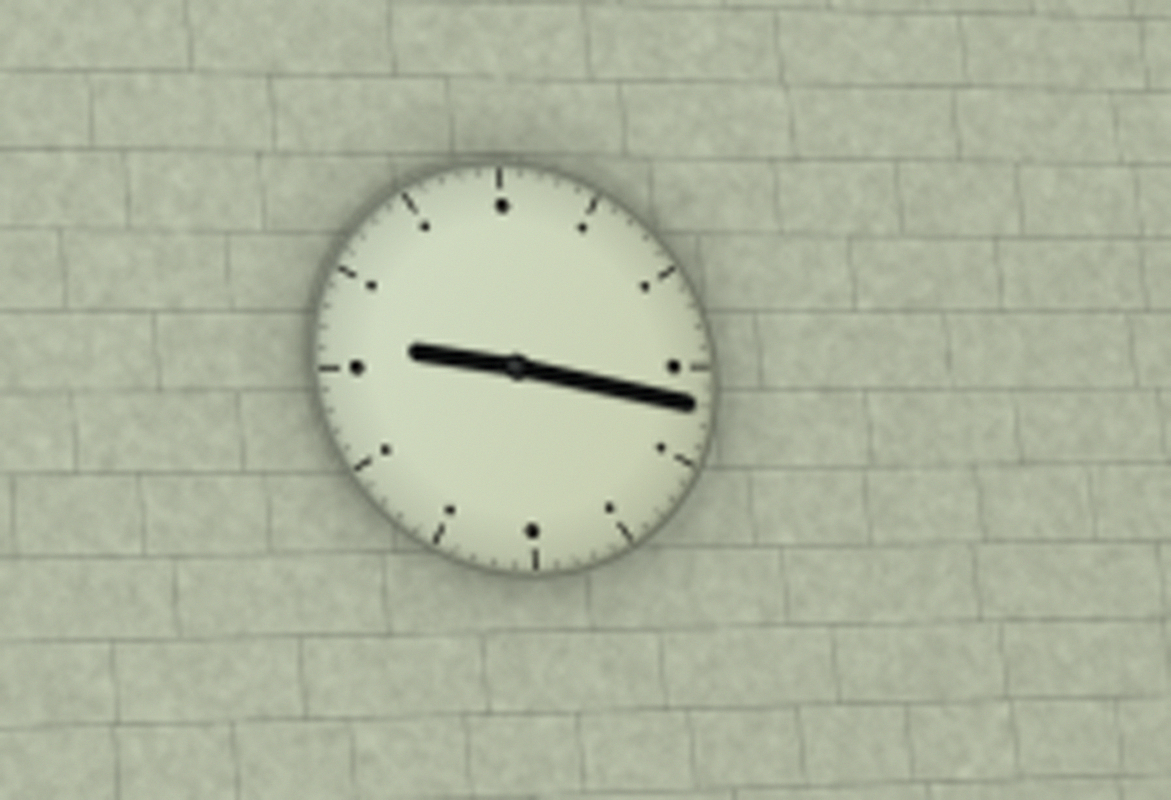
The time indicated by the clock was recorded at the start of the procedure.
9:17
